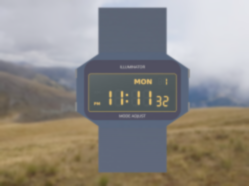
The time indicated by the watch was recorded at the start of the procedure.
11:11:32
